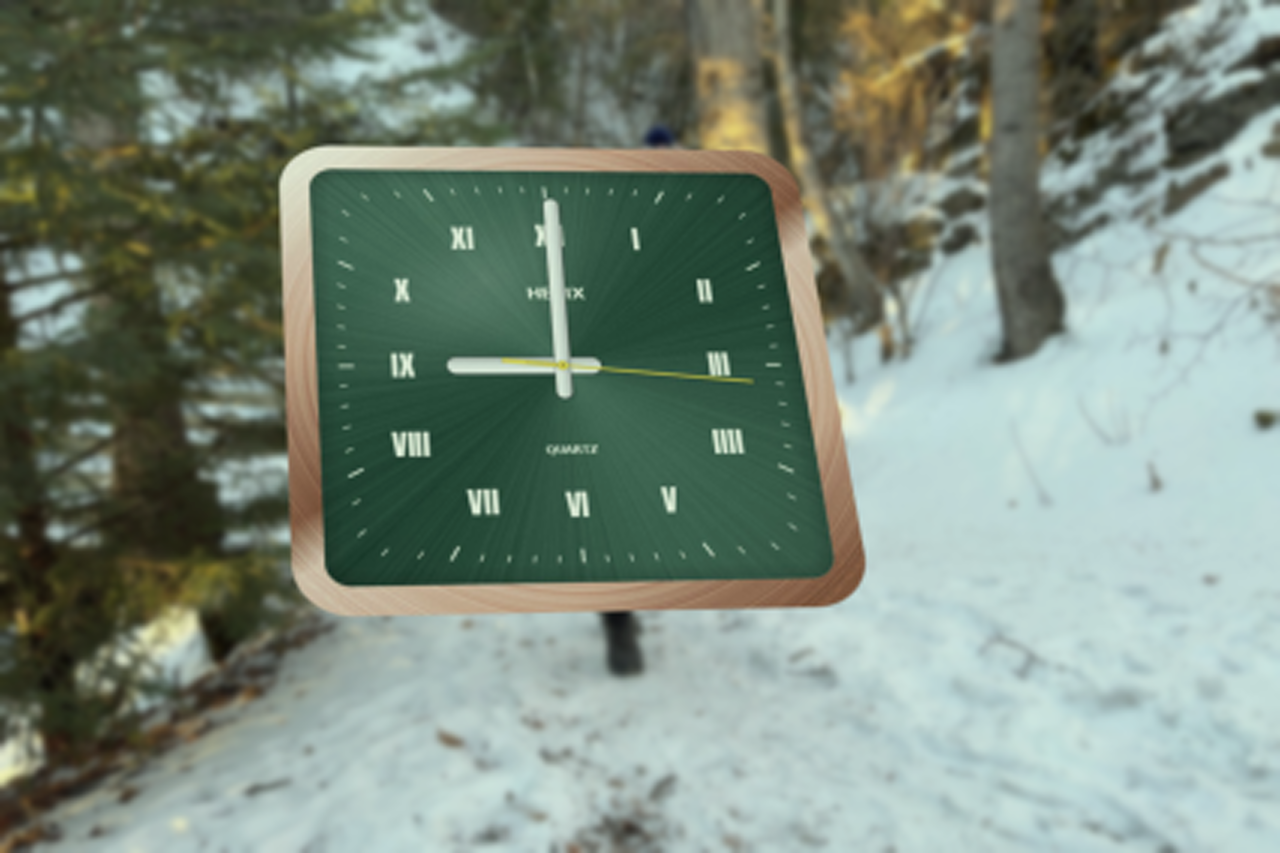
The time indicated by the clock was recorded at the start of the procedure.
9:00:16
